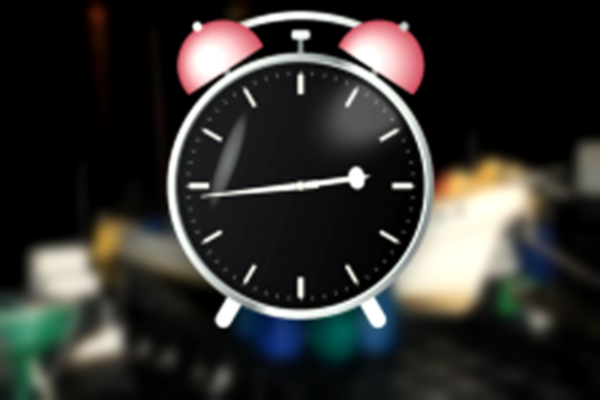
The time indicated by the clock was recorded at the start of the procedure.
2:44
